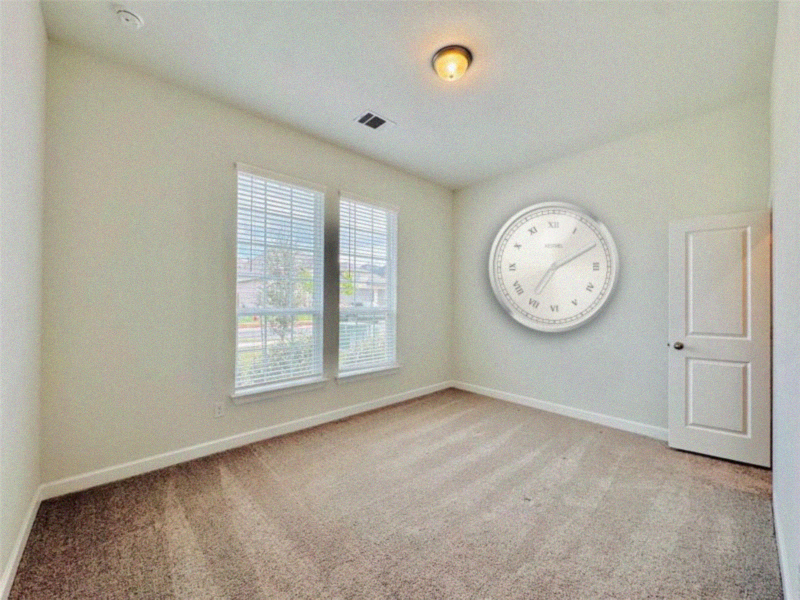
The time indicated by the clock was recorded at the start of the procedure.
7:10
